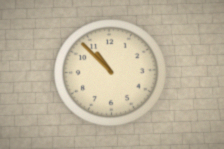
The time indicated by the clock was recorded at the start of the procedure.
10:53
